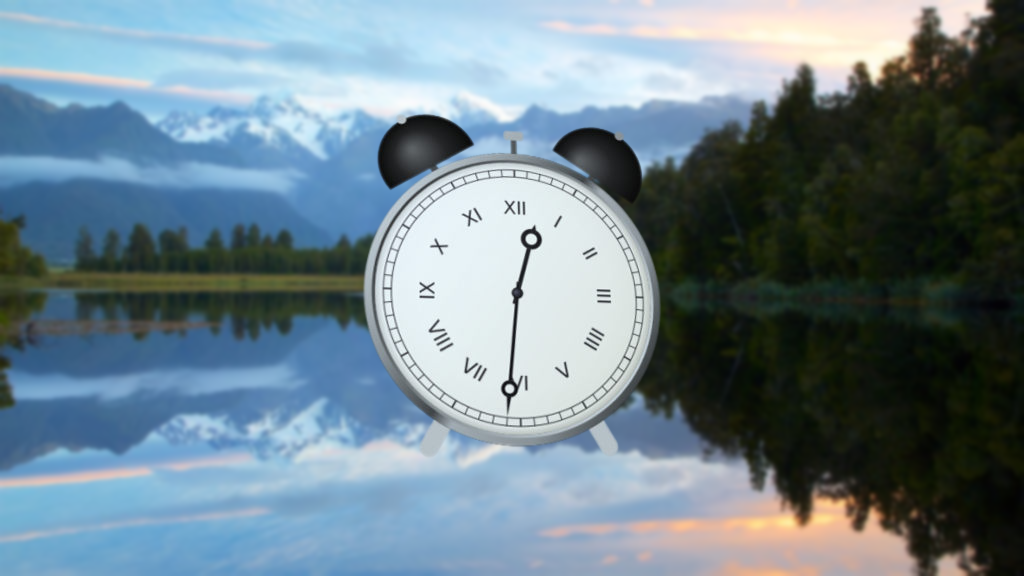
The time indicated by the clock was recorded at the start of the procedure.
12:31
